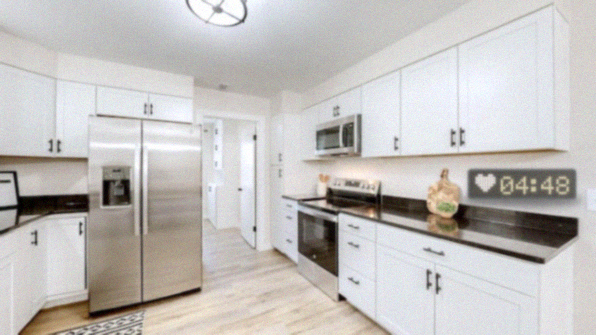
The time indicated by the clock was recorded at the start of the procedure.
4:48
